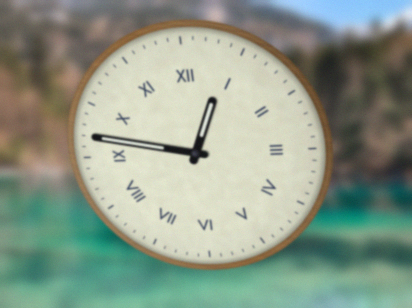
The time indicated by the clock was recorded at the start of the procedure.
12:47
